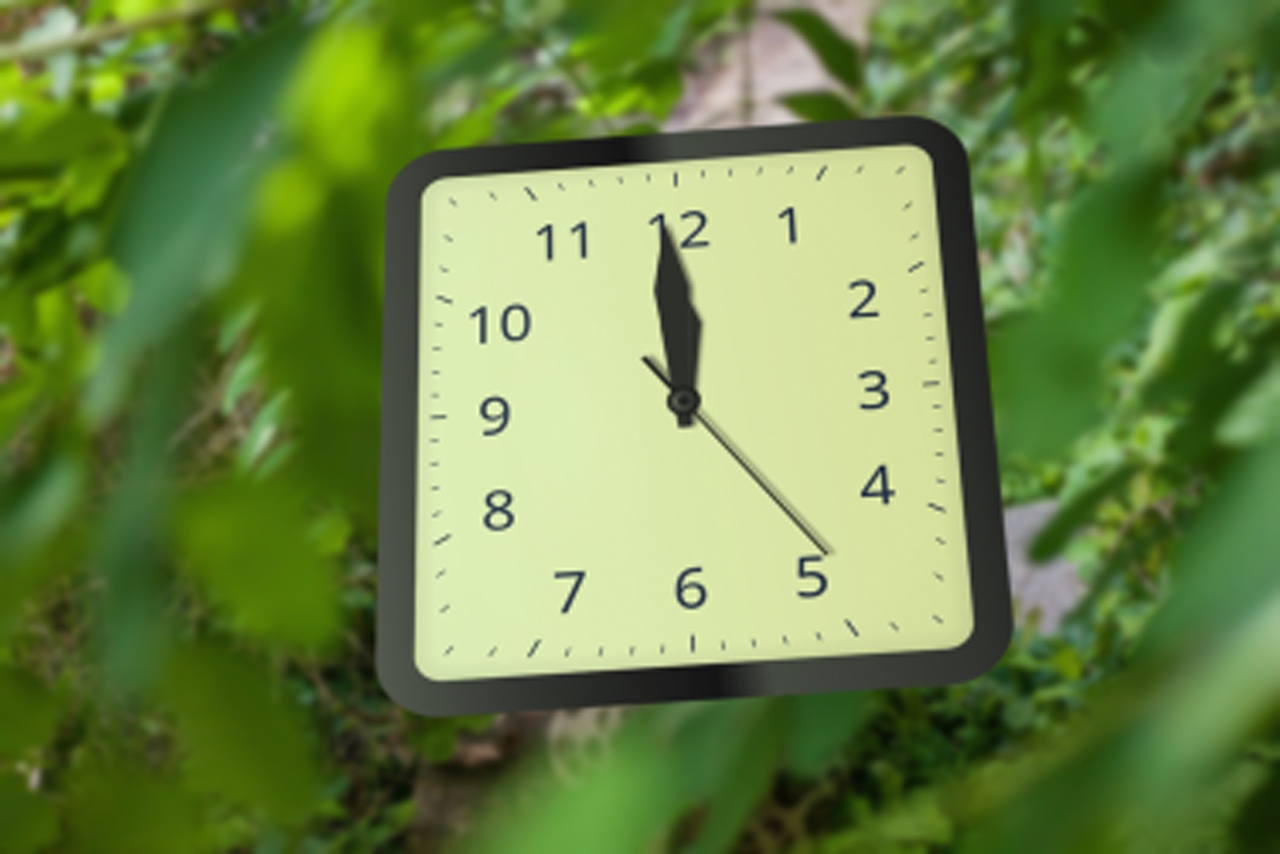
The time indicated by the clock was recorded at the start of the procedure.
11:59:24
